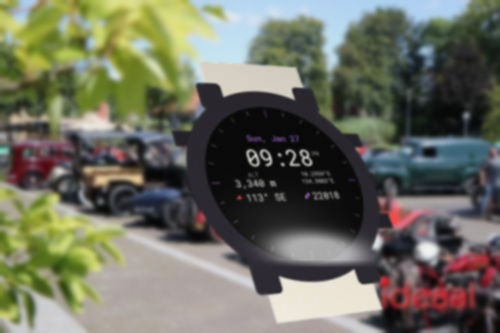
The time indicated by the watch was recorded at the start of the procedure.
9:28
